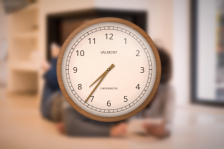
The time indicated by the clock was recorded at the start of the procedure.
7:36
